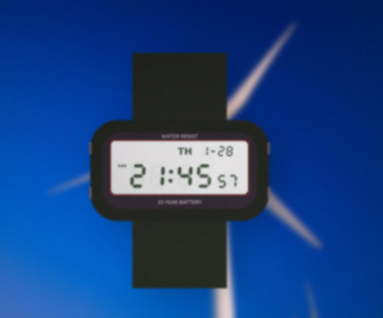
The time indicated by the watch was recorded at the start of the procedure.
21:45:57
